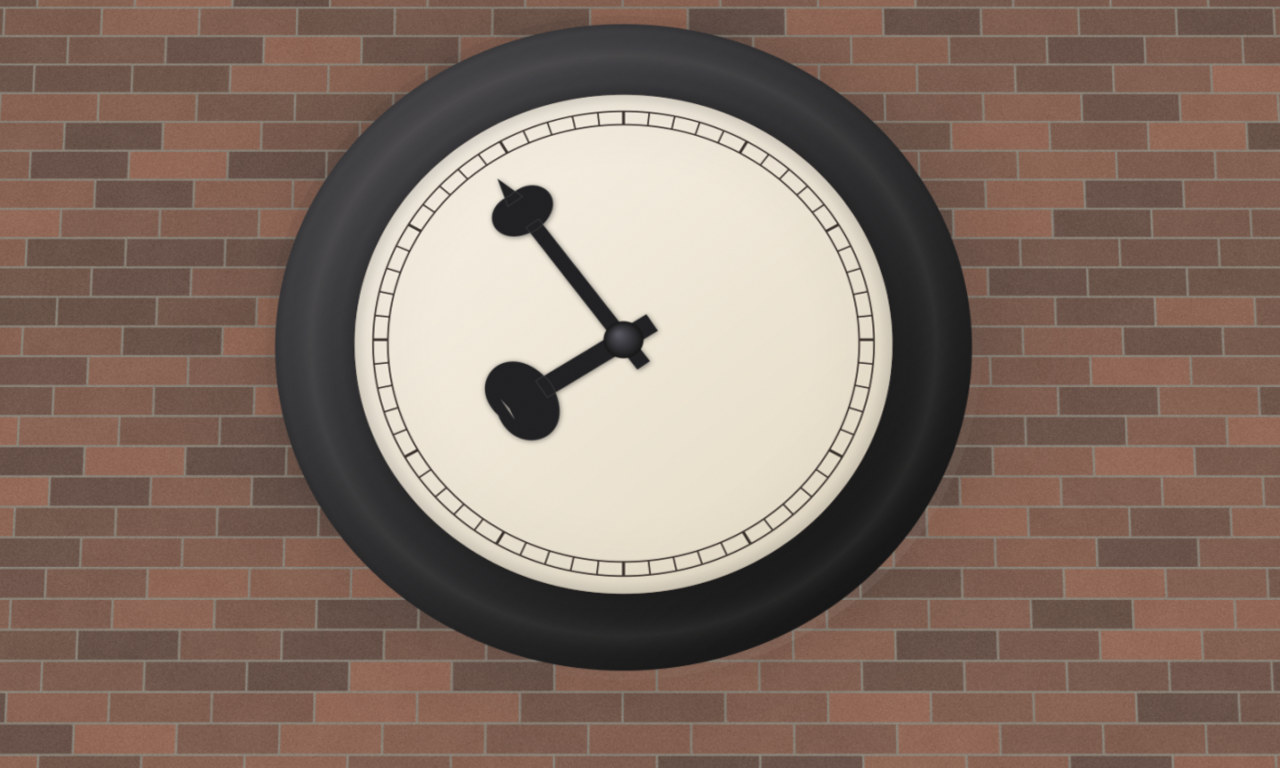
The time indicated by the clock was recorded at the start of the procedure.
7:54
